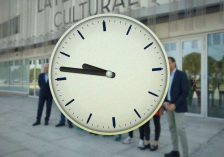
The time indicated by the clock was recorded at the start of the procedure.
9:47
